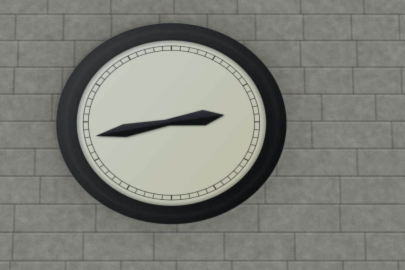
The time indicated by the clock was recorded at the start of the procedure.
2:43
